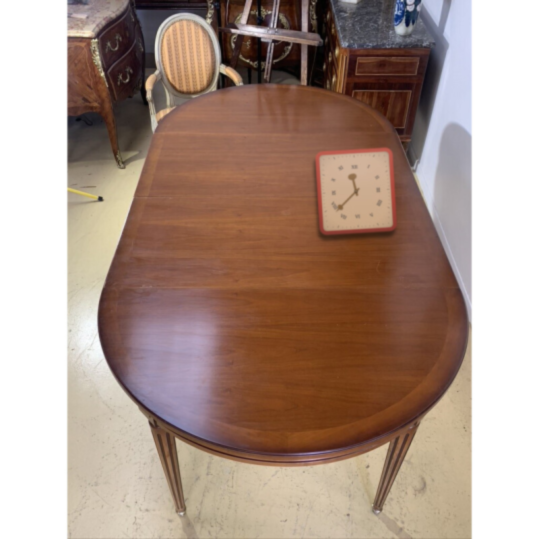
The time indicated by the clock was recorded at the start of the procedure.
11:38
